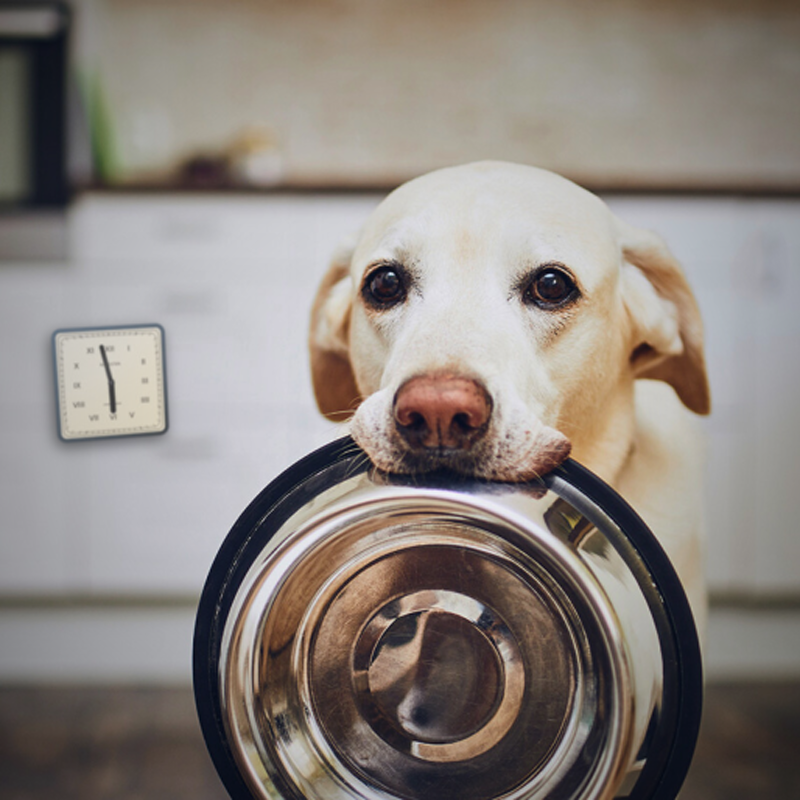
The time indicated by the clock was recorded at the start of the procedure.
5:58
